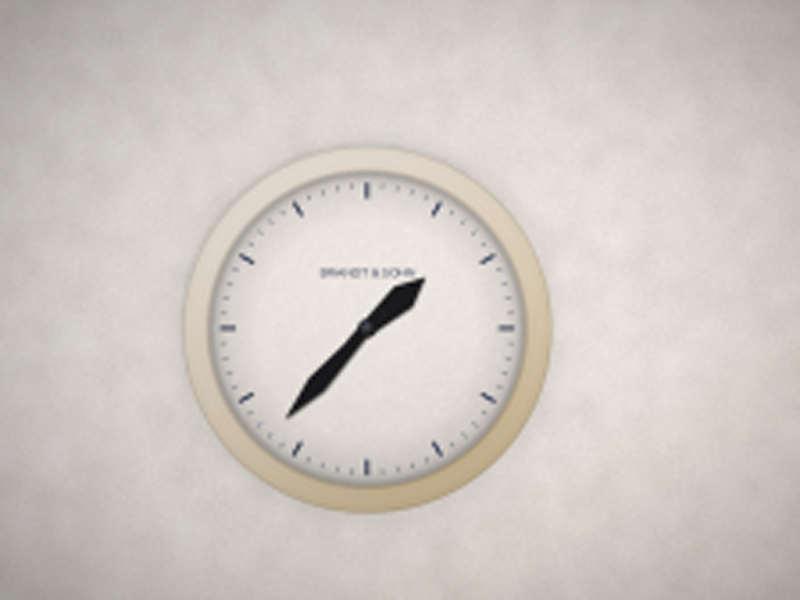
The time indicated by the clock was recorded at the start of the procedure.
1:37
